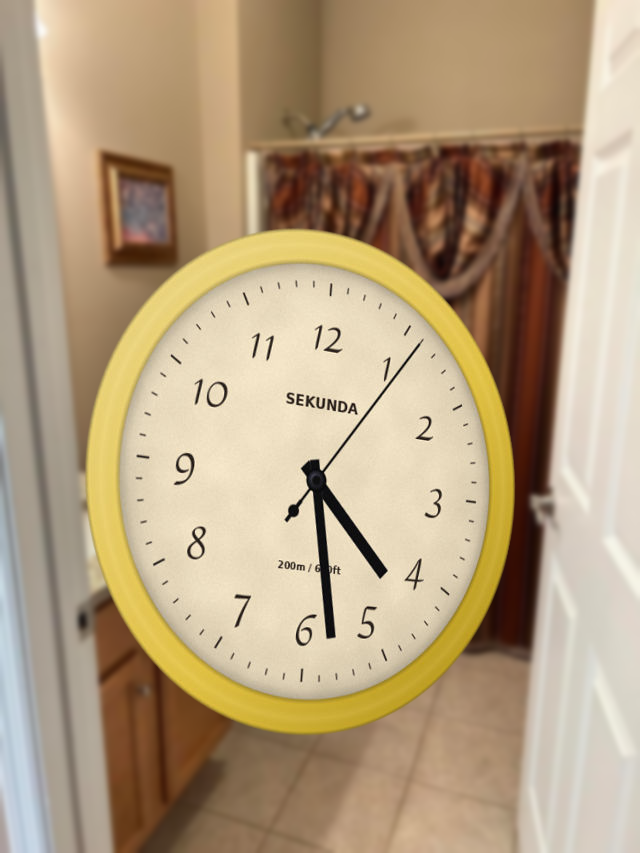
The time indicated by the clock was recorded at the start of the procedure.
4:28:06
